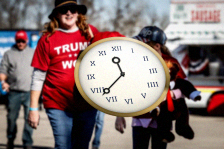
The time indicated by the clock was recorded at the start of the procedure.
11:38
